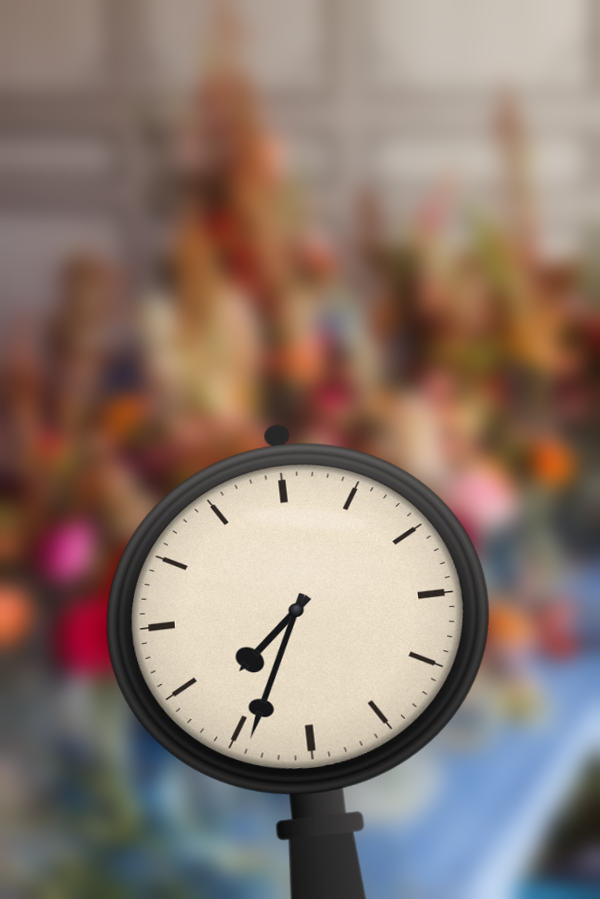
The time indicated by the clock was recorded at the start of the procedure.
7:34
